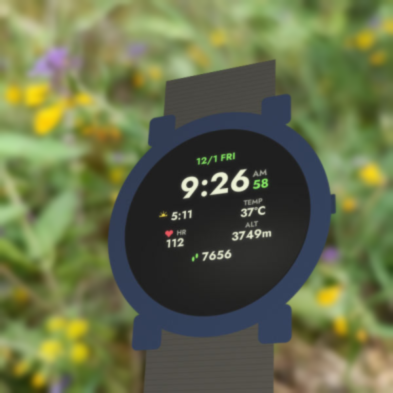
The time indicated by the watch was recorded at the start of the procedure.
9:26:58
